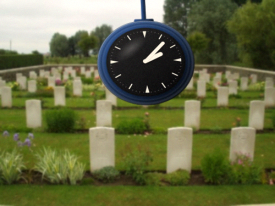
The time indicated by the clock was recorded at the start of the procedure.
2:07
